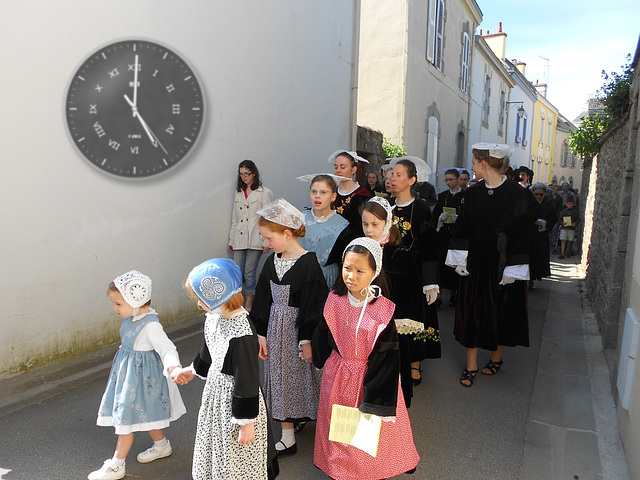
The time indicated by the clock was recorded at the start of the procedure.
5:00:24
